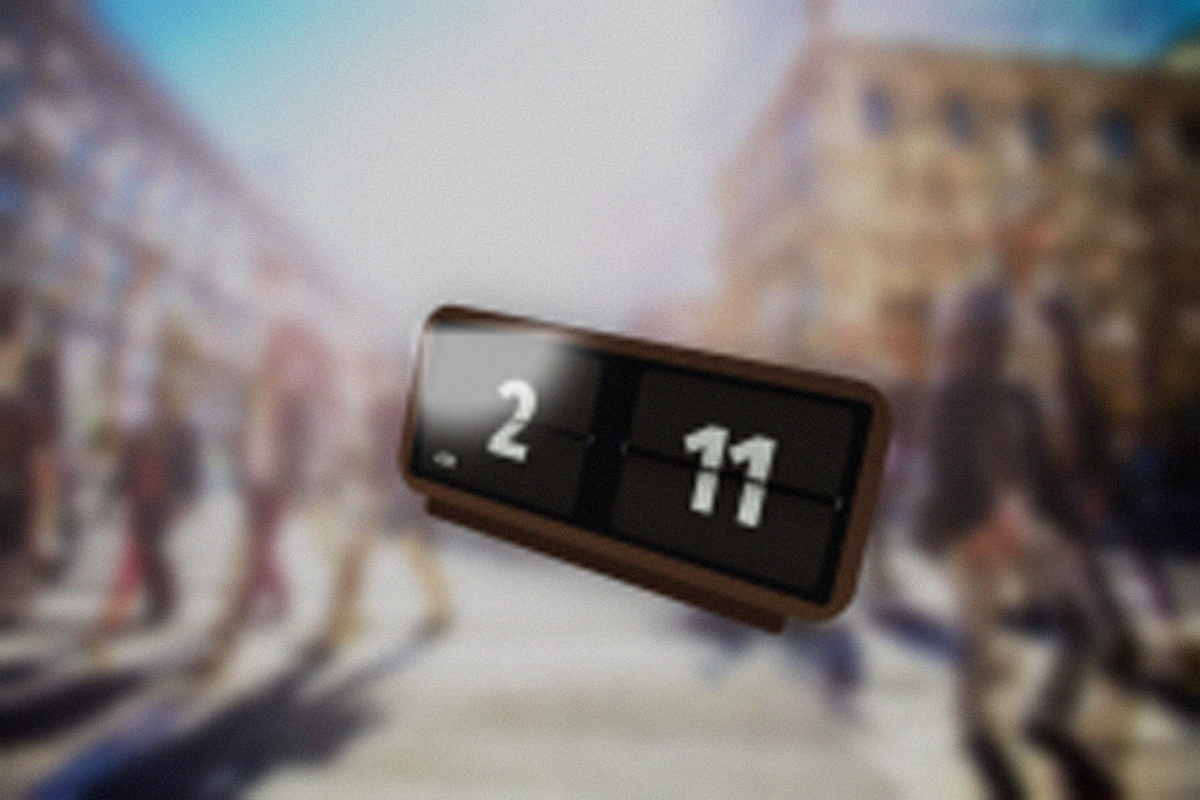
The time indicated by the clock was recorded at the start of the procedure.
2:11
